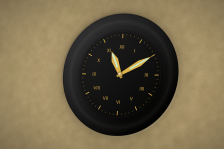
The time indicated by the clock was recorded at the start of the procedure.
11:10
